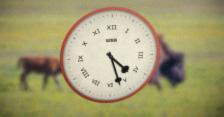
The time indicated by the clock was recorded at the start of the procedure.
4:27
